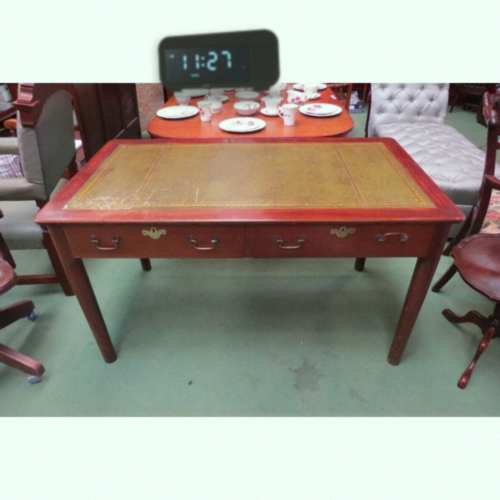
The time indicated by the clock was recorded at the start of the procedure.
11:27
